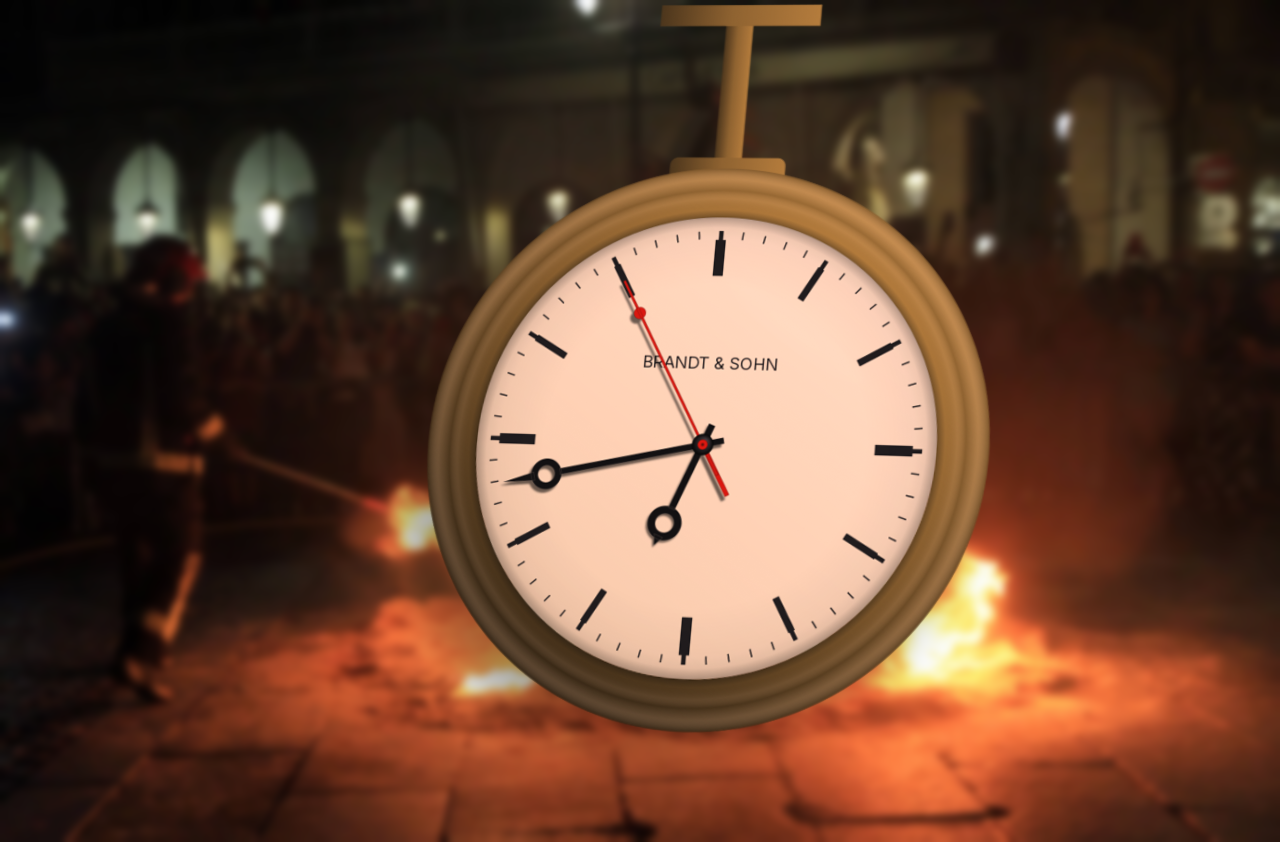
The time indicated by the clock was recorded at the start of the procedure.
6:42:55
